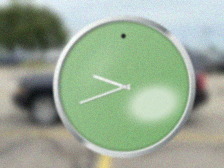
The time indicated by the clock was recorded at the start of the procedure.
9:42
